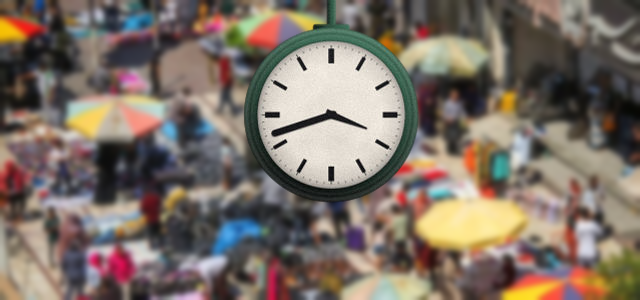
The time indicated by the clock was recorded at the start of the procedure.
3:42
